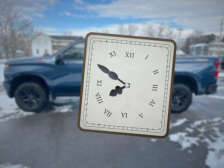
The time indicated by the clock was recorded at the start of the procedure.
7:50
